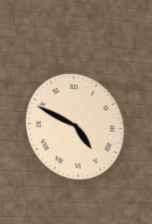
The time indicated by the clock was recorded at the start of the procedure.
4:49
